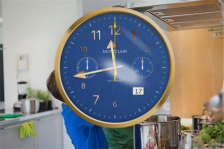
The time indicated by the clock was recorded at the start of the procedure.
11:43
